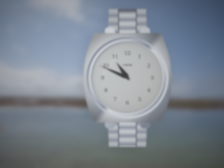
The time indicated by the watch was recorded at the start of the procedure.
10:49
